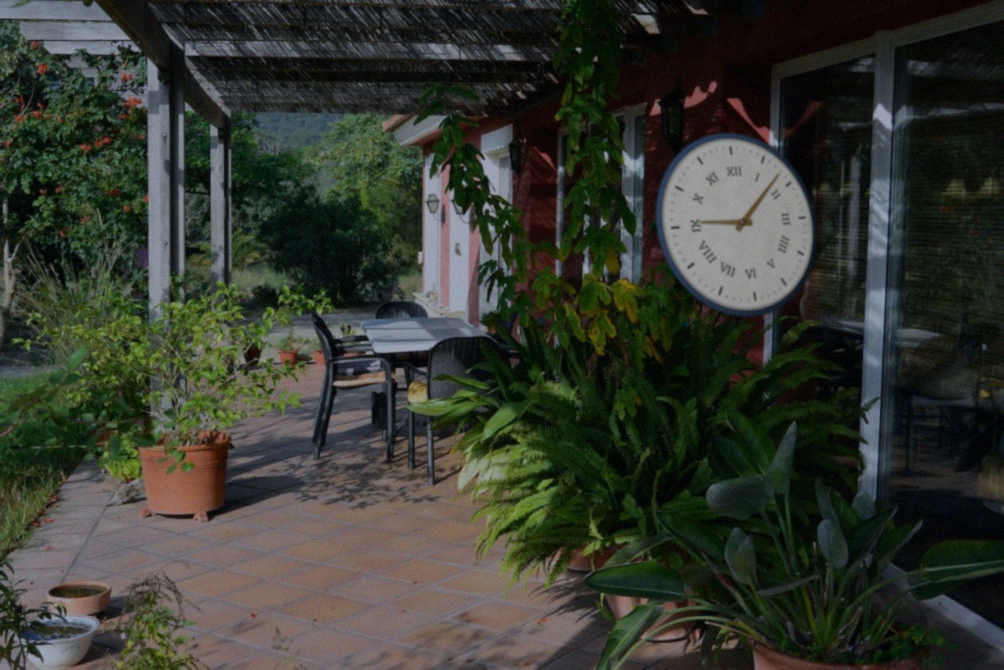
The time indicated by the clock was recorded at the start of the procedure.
9:08
